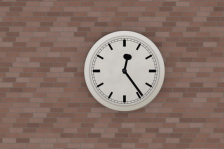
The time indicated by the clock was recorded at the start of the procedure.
12:24
